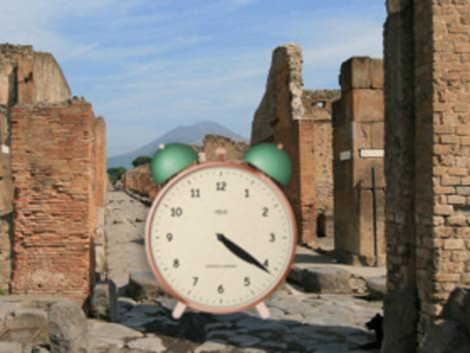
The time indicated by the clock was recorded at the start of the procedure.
4:21
